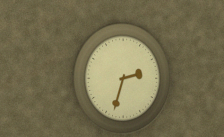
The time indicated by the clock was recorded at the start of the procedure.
2:33
